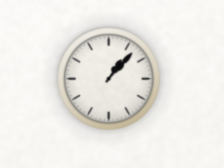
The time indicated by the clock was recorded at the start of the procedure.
1:07
